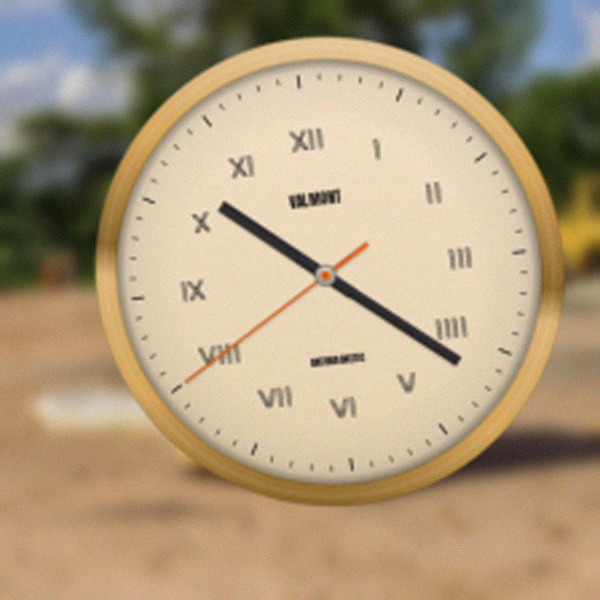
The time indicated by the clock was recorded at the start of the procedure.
10:21:40
